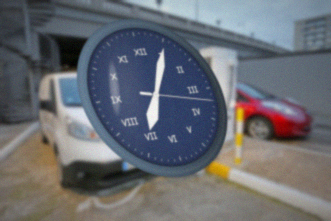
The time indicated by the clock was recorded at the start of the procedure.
7:05:17
